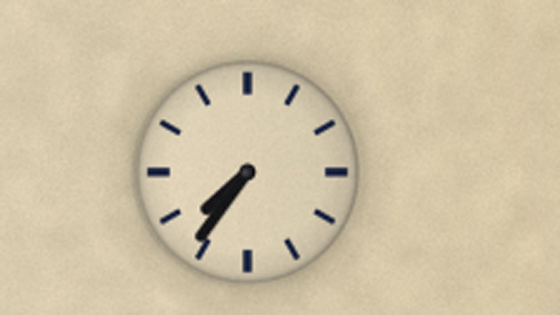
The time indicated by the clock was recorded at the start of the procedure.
7:36
